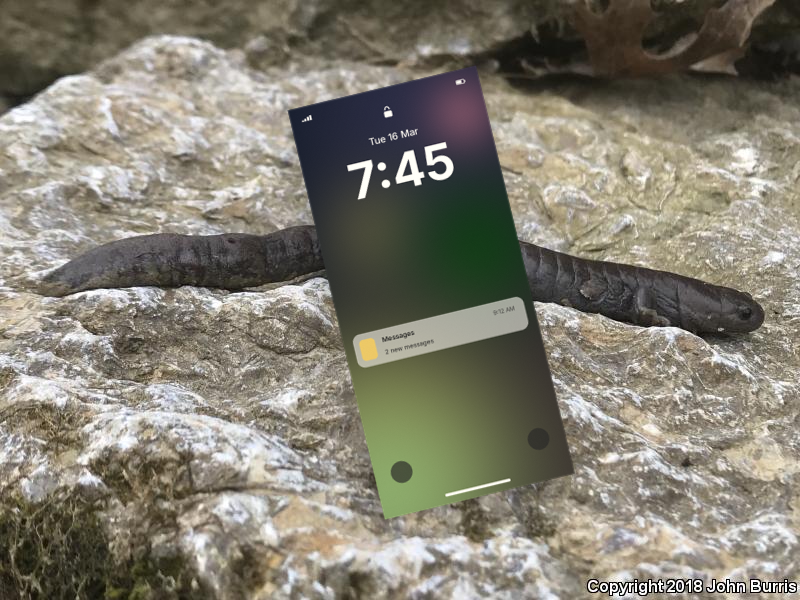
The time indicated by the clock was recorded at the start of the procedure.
7:45
